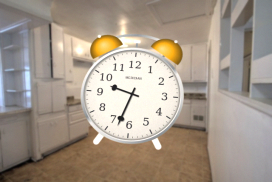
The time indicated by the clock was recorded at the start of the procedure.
9:33
